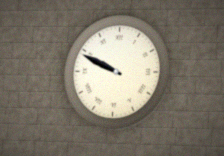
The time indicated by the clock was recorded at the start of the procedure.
9:49
